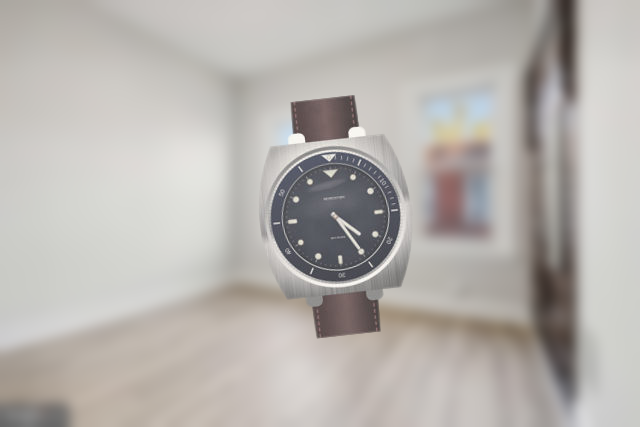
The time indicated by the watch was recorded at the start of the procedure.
4:25
